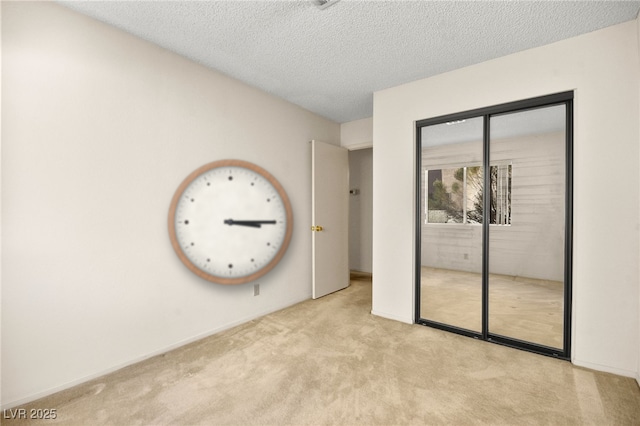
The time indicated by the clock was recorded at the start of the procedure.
3:15
